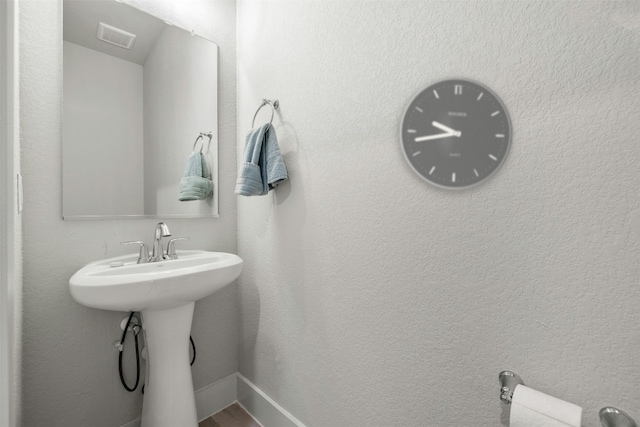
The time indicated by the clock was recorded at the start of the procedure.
9:43
